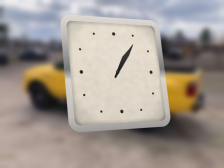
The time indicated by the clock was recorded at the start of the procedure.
1:06
